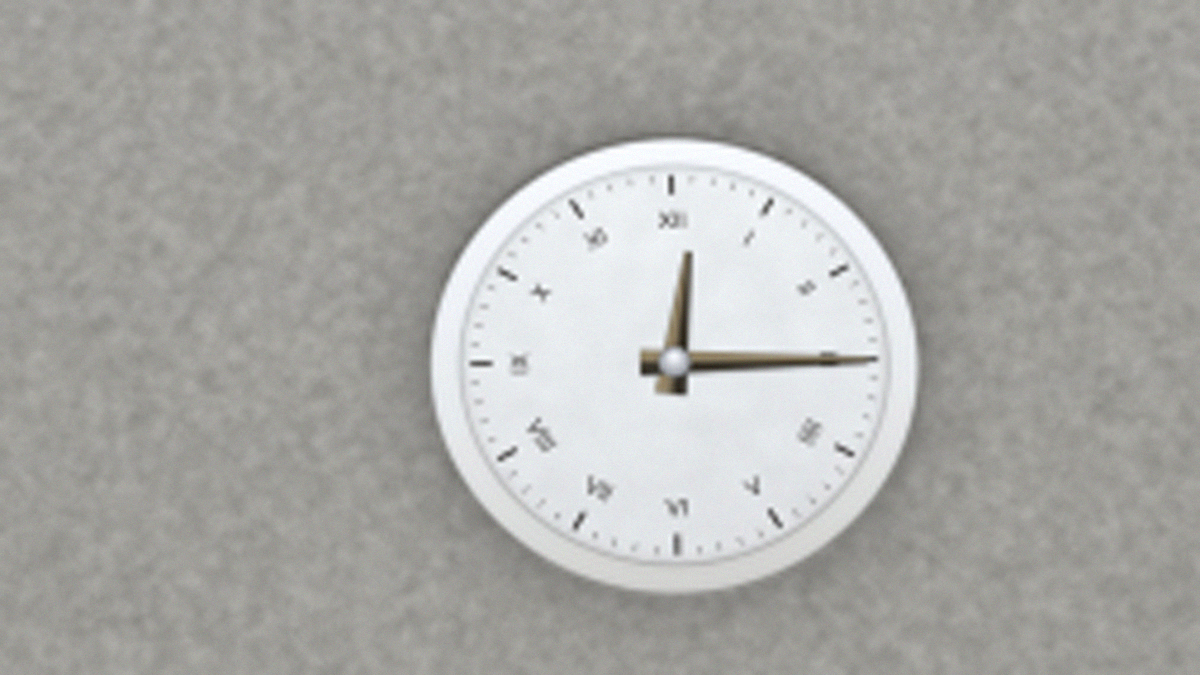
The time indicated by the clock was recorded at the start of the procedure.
12:15
